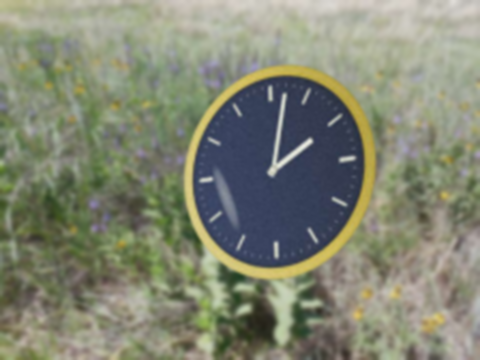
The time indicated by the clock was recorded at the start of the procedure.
2:02
